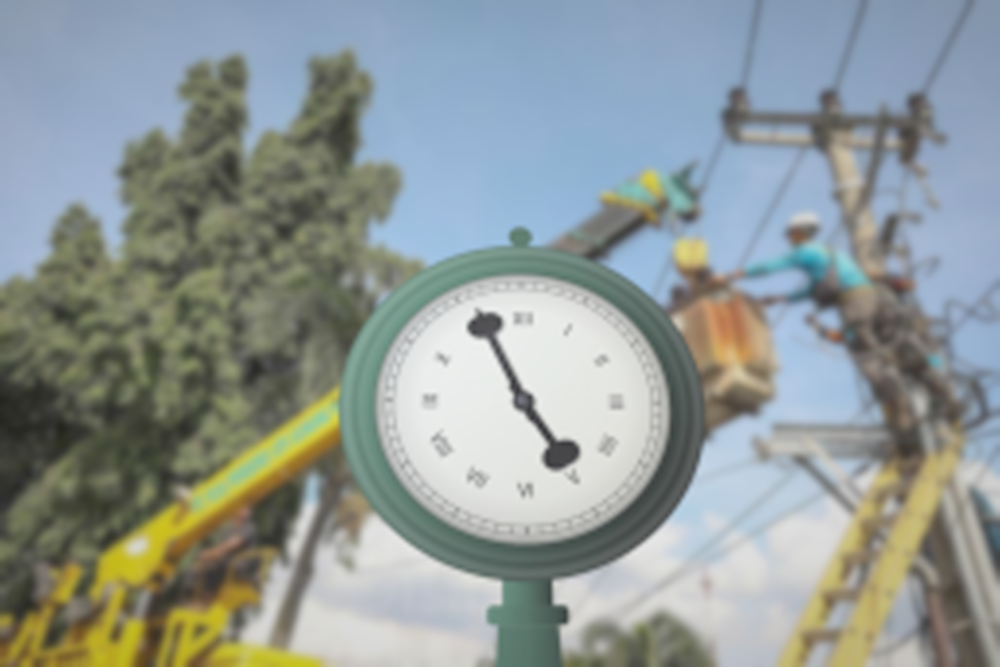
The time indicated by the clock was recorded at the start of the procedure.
4:56
